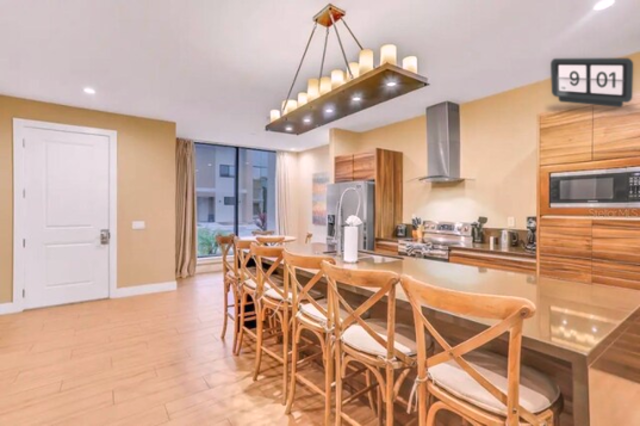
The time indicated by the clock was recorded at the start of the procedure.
9:01
